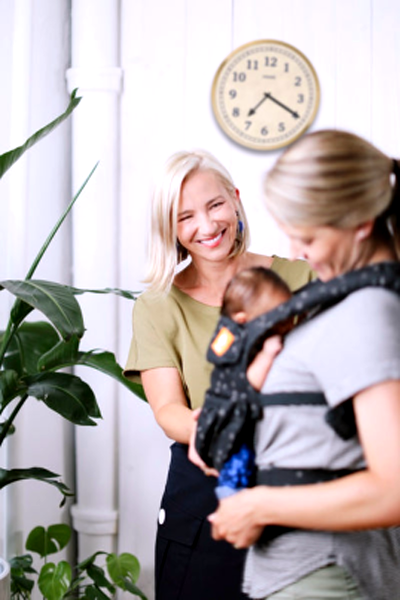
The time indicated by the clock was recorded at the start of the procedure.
7:20
